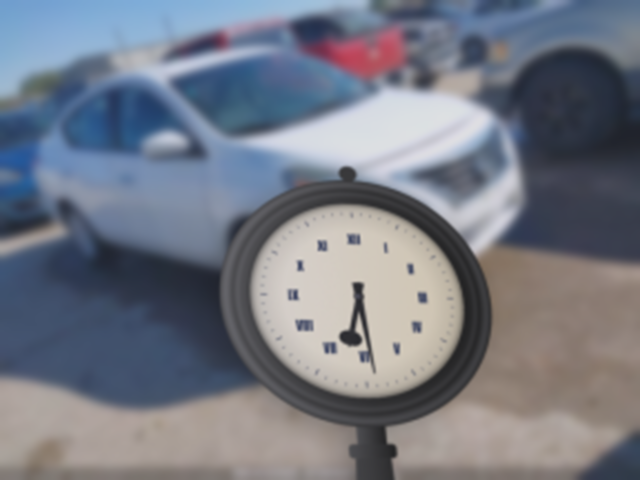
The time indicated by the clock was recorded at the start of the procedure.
6:29
